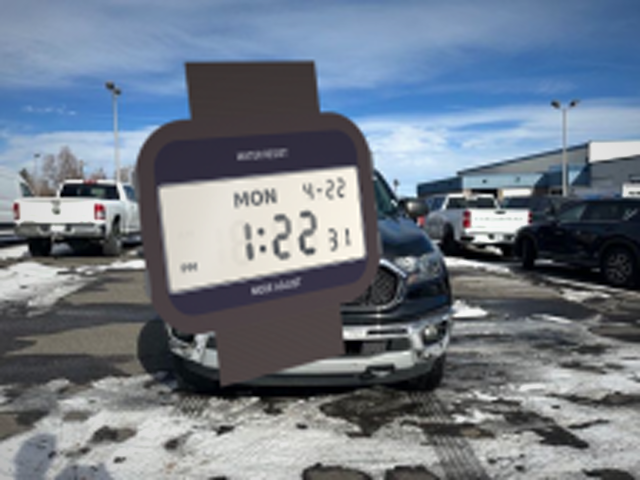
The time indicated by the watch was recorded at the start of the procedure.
1:22:31
